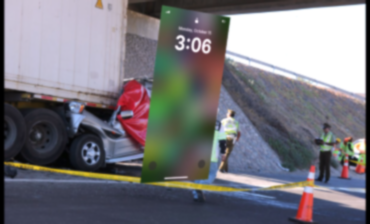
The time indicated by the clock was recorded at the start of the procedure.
3:06
